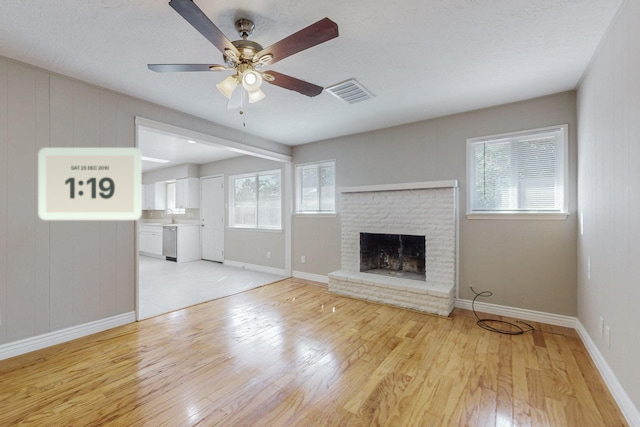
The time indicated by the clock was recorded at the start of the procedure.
1:19
